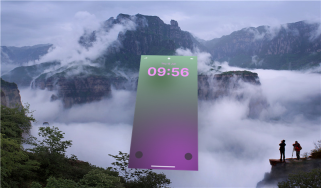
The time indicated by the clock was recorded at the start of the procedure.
9:56
